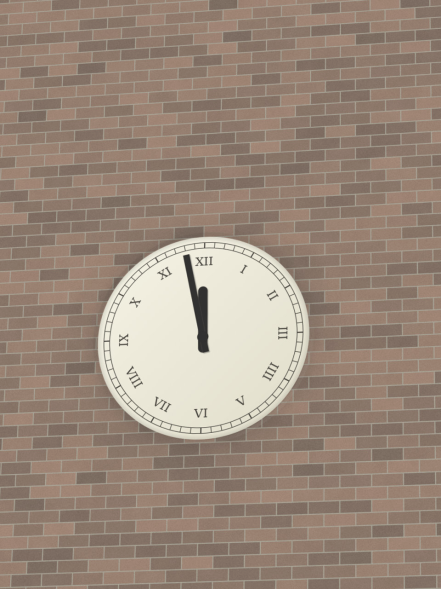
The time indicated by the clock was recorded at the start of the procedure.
11:58
